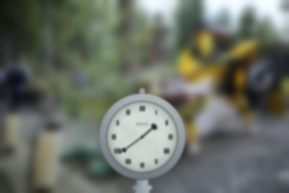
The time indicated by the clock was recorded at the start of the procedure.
1:39
